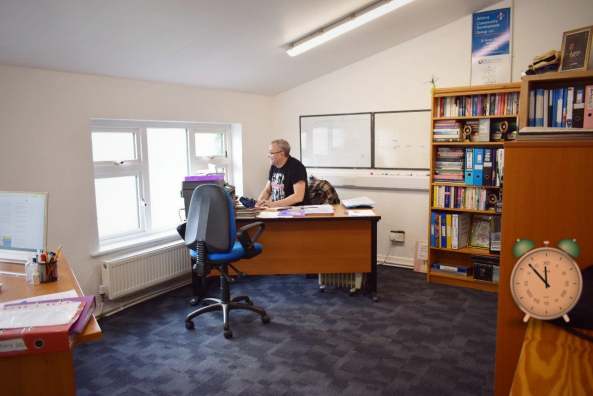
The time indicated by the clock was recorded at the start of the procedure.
11:53
